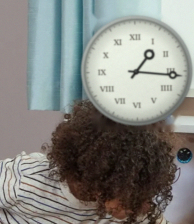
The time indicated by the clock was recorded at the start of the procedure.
1:16
